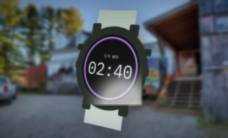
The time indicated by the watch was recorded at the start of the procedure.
2:40
